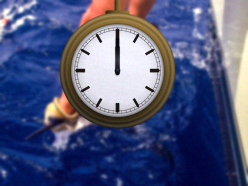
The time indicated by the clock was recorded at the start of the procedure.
12:00
